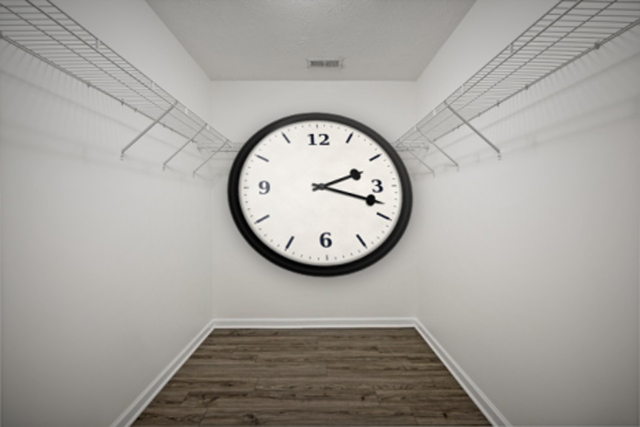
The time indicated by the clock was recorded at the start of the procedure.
2:18
